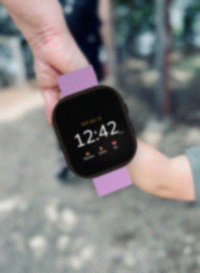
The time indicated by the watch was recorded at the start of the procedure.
12:42
